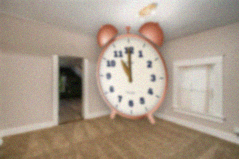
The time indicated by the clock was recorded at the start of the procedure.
11:00
